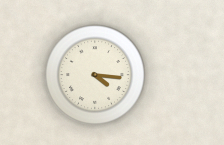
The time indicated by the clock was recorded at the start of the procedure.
4:16
